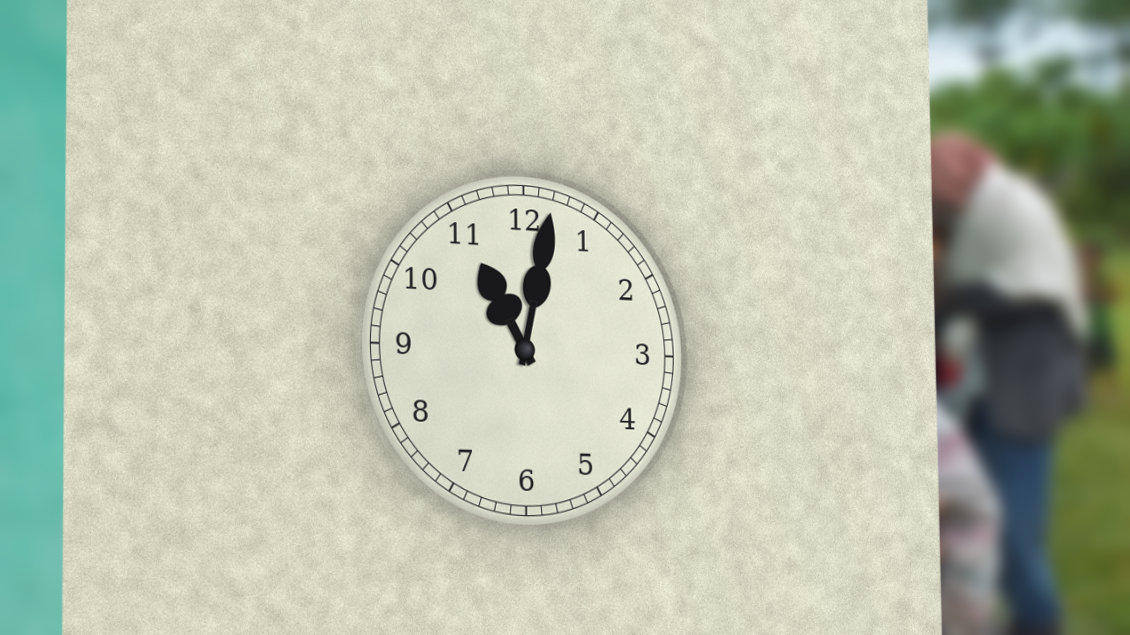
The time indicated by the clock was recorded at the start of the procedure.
11:02
